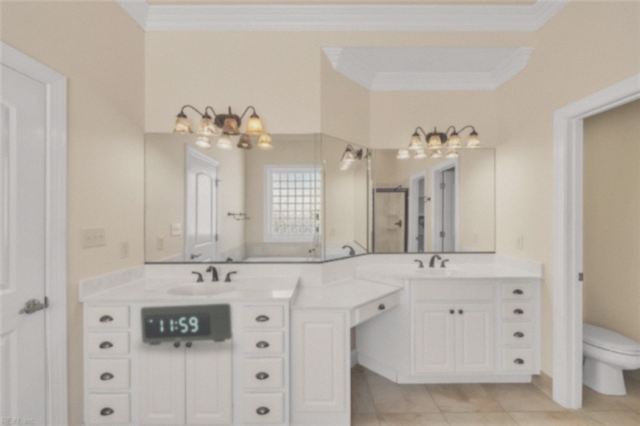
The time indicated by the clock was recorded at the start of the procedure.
11:59
